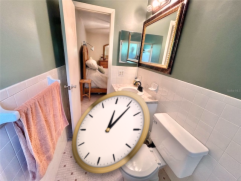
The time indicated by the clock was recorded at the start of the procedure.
12:06
